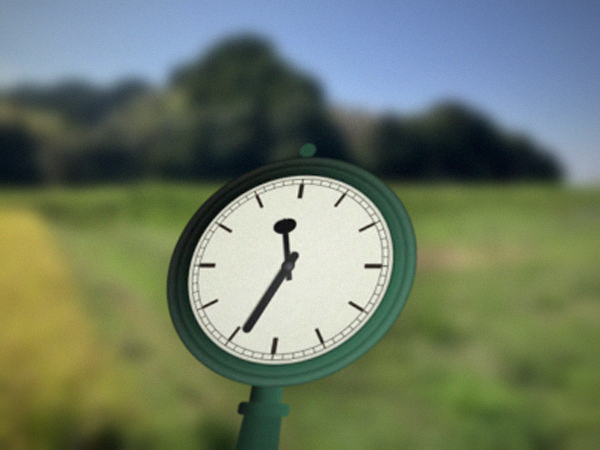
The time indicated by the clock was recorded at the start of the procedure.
11:34
